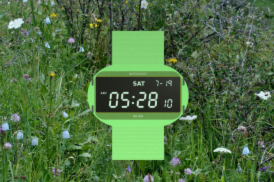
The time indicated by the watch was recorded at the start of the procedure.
5:28:10
